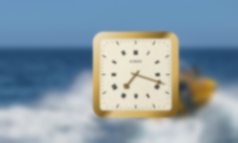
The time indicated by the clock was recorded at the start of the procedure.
7:18
